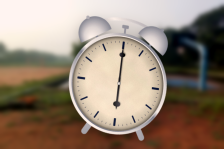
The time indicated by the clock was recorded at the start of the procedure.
6:00
